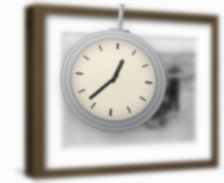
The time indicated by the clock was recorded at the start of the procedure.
12:37
